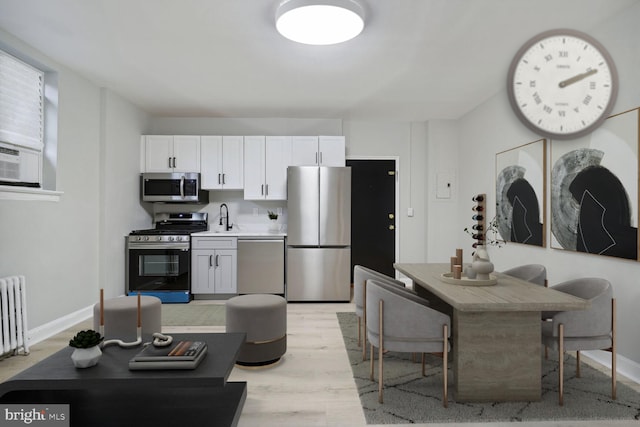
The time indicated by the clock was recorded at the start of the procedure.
2:11
